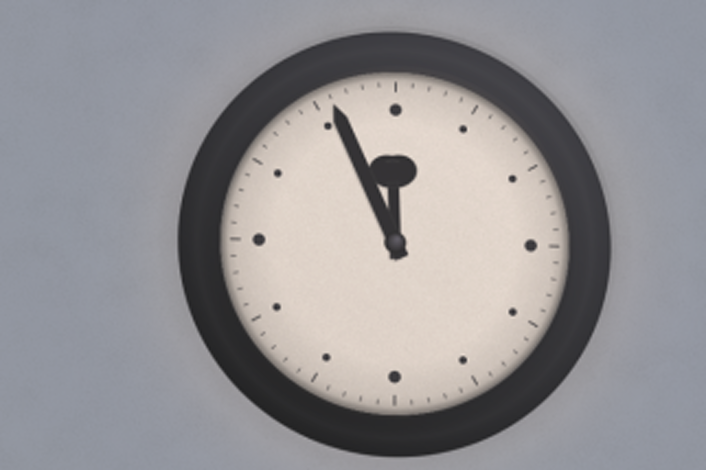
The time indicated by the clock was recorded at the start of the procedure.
11:56
